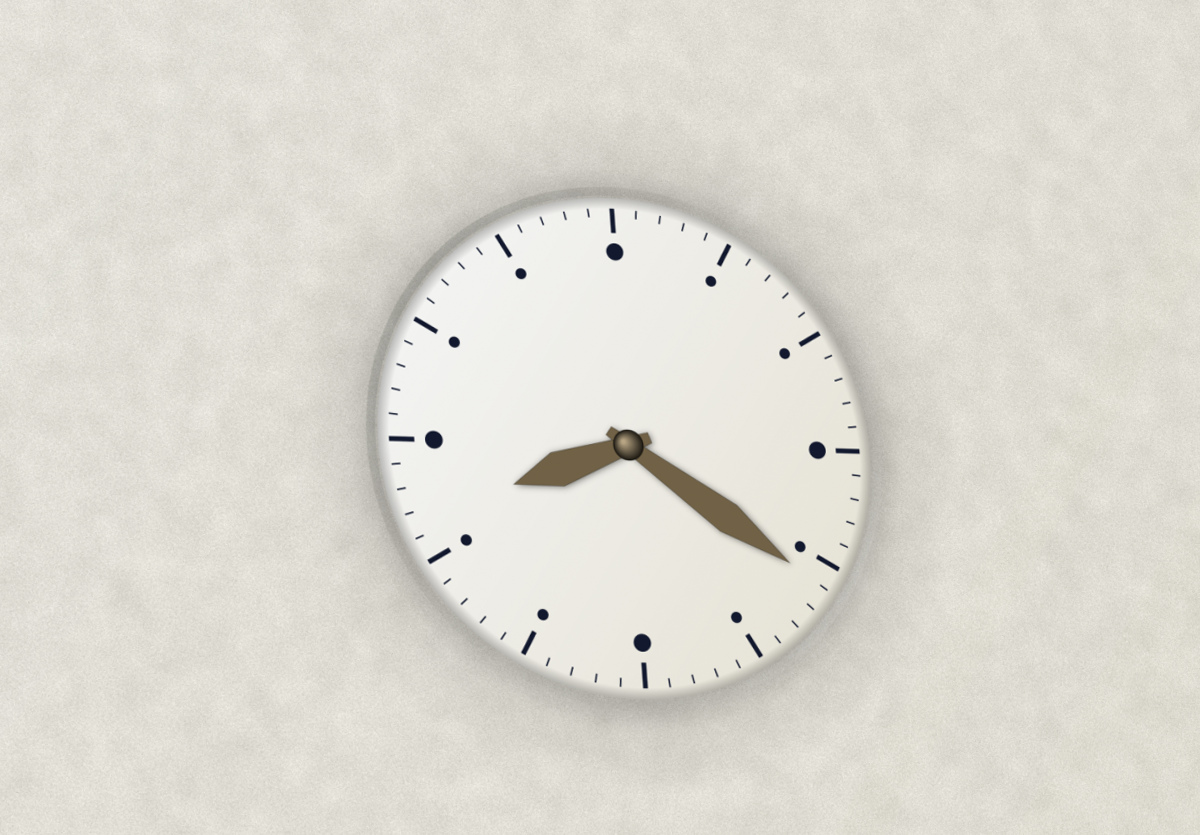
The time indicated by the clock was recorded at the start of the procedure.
8:21
